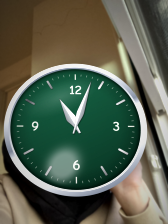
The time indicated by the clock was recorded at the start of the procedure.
11:03
